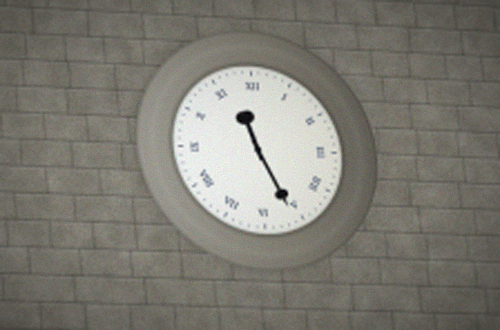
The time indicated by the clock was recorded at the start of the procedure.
11:26
